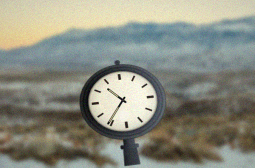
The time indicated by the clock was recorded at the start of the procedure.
10:36
